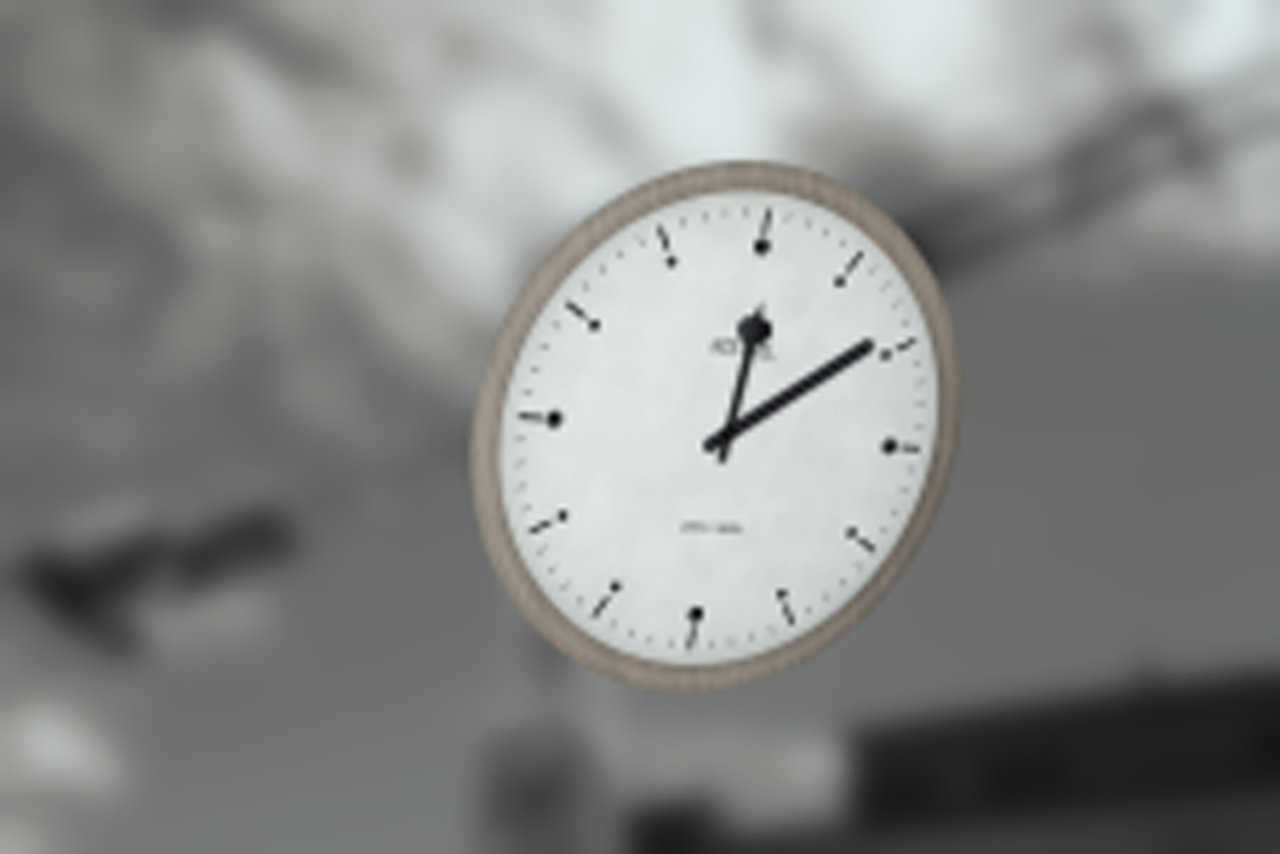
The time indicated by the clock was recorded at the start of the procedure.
12:09
